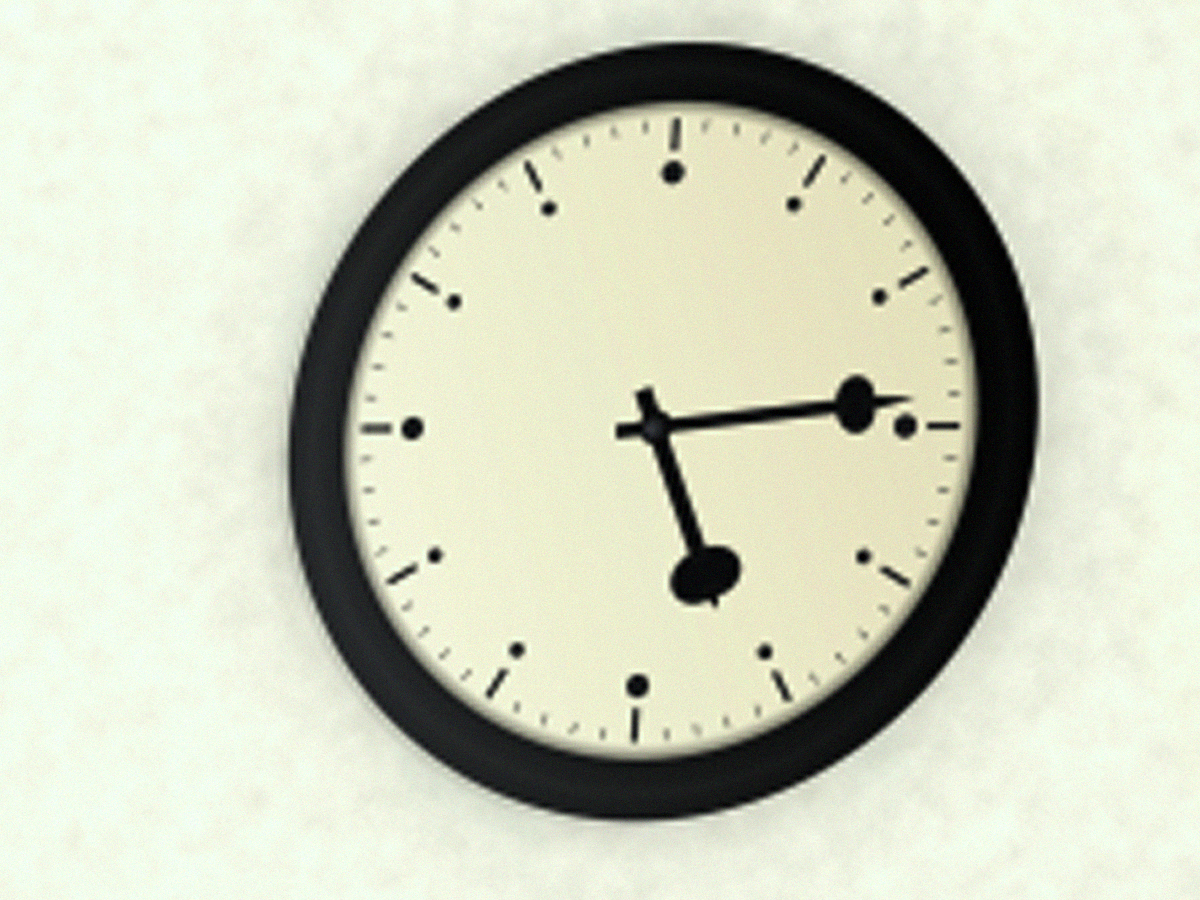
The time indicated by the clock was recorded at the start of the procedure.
5:14
